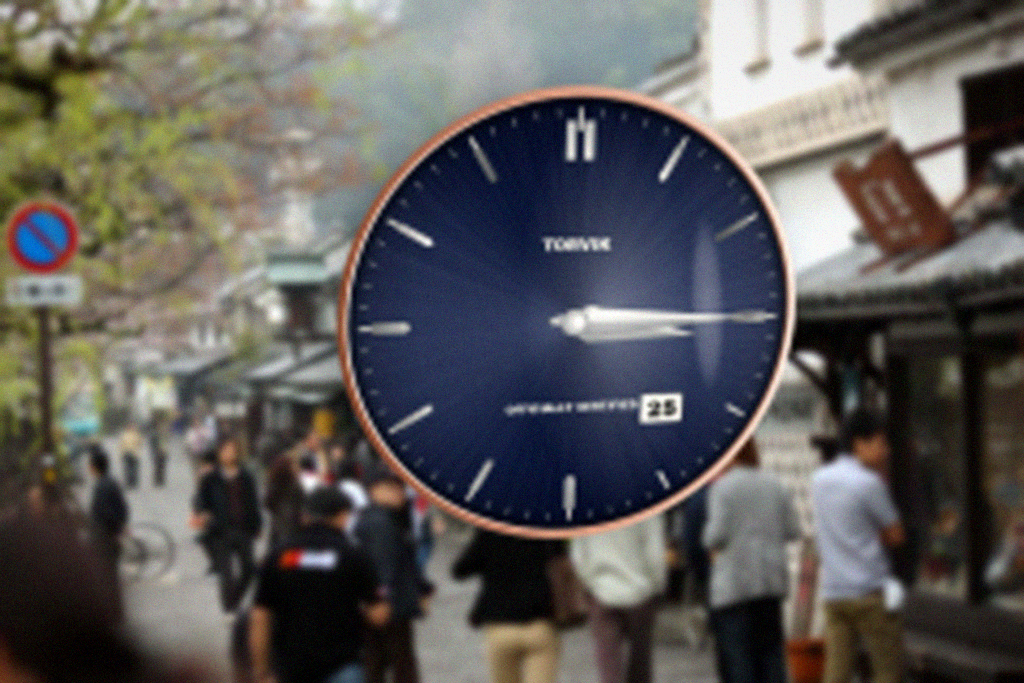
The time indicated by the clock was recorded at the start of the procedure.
3:15
